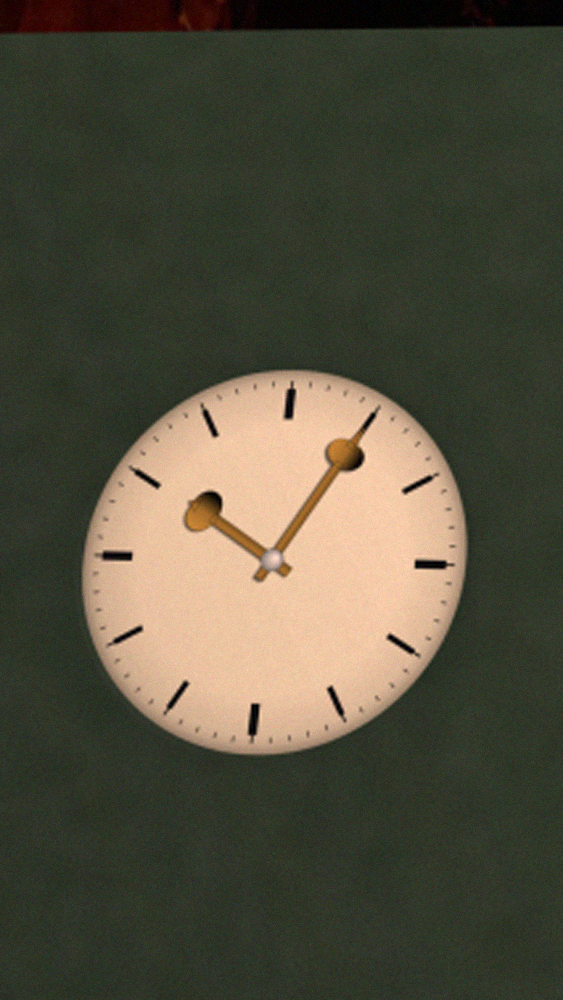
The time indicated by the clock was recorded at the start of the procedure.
10:05
